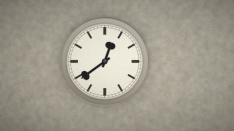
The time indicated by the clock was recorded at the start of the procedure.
12:39
